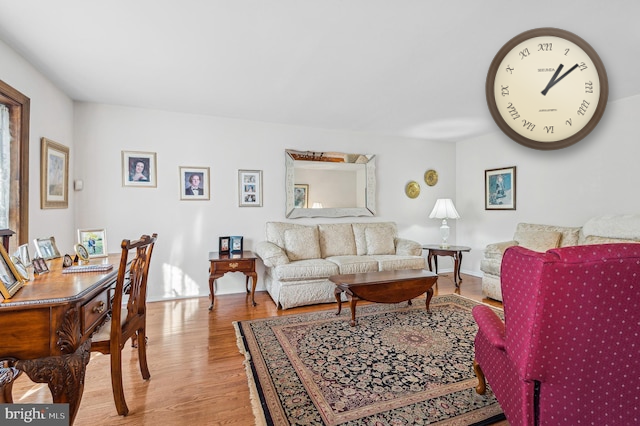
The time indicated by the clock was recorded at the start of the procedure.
1:09
